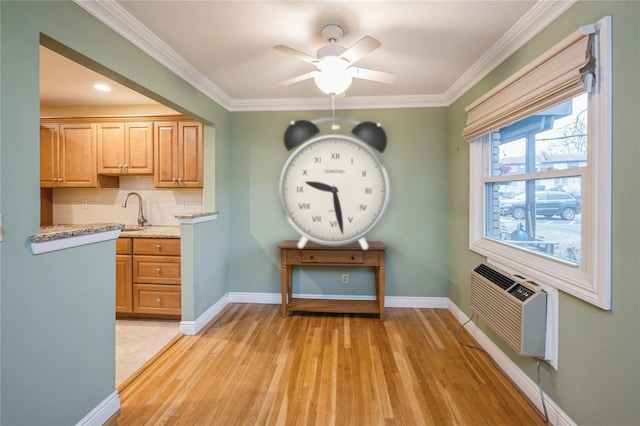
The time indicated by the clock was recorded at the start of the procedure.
9:28
